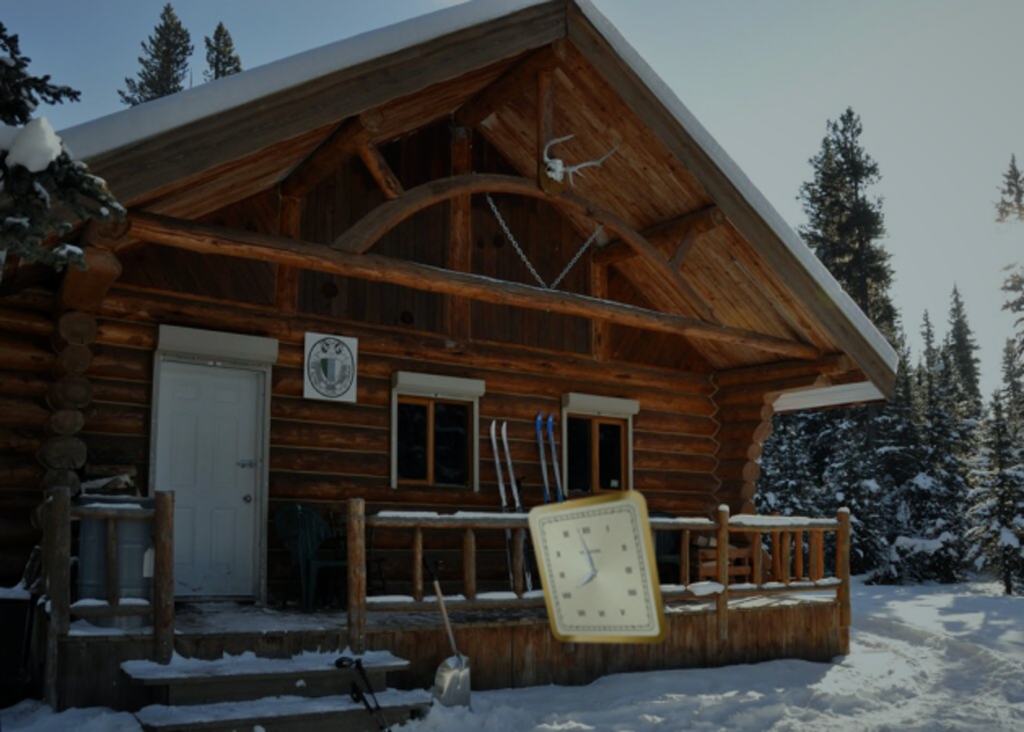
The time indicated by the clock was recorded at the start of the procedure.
7:58
